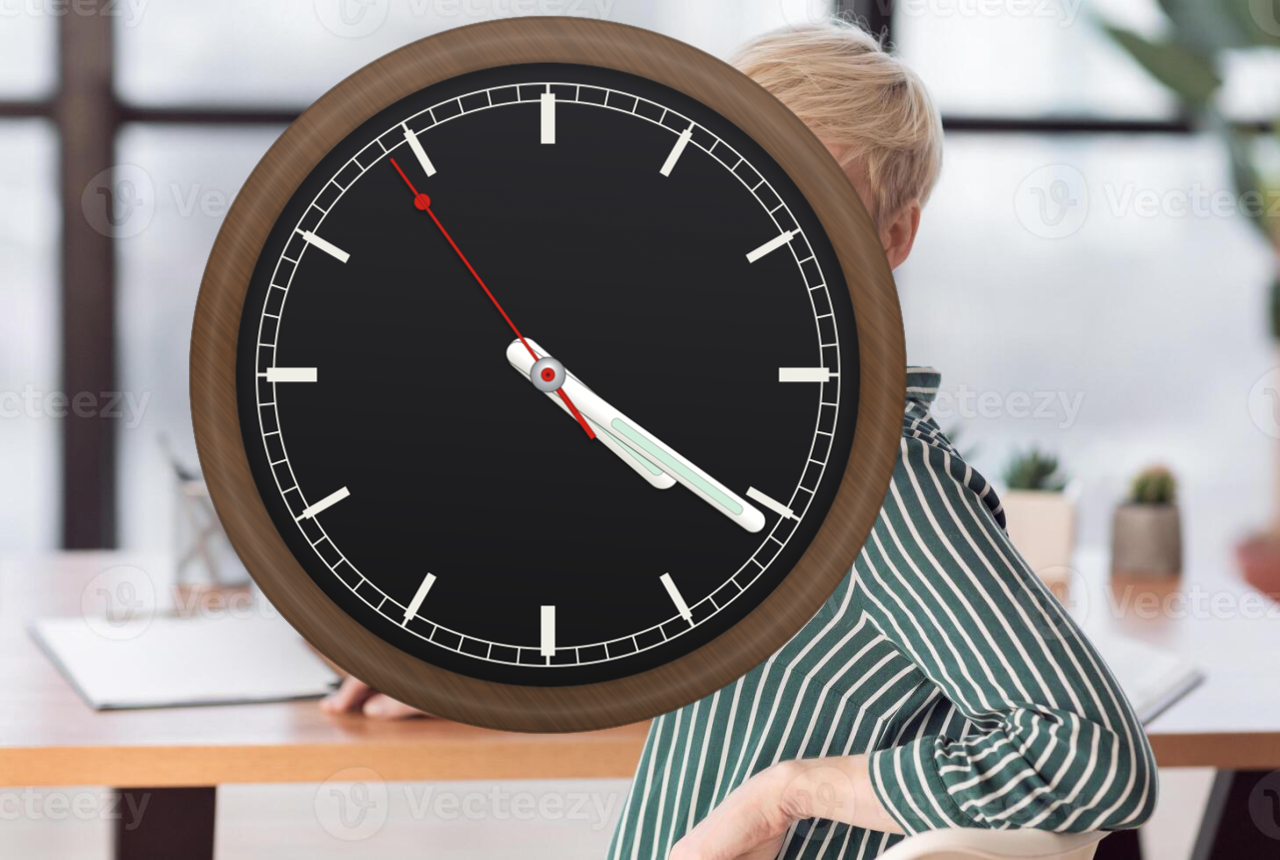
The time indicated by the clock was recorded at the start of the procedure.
4:20:54
